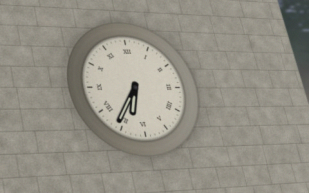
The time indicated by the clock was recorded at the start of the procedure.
6:36
